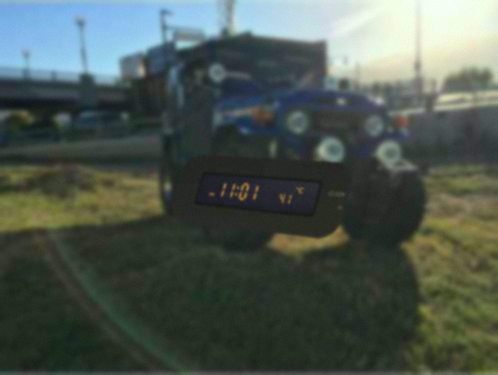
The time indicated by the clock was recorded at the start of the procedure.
11:01
